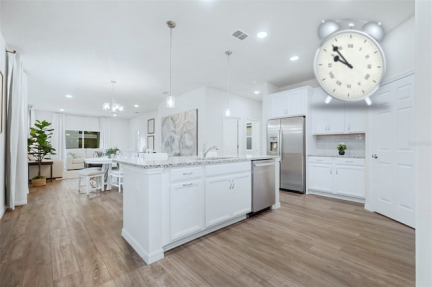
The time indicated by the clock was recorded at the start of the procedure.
9:53
